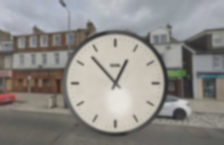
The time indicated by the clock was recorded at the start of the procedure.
12:53
